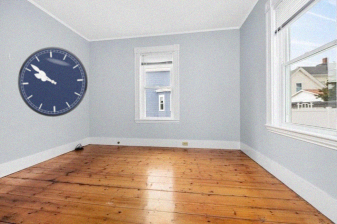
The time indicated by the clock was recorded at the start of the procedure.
9:52
